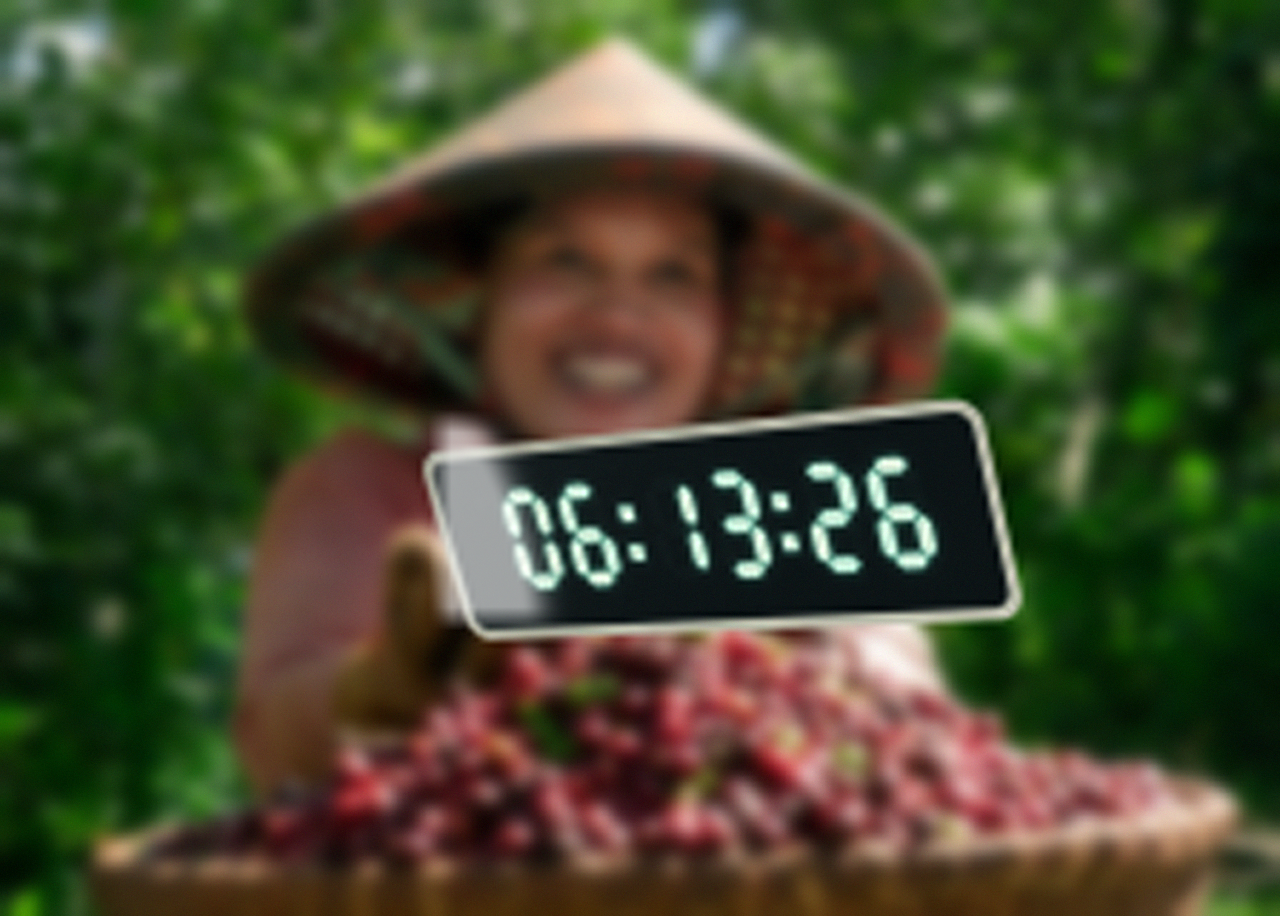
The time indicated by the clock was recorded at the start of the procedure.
6:13:26
